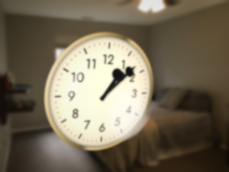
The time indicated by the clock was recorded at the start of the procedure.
1:08
